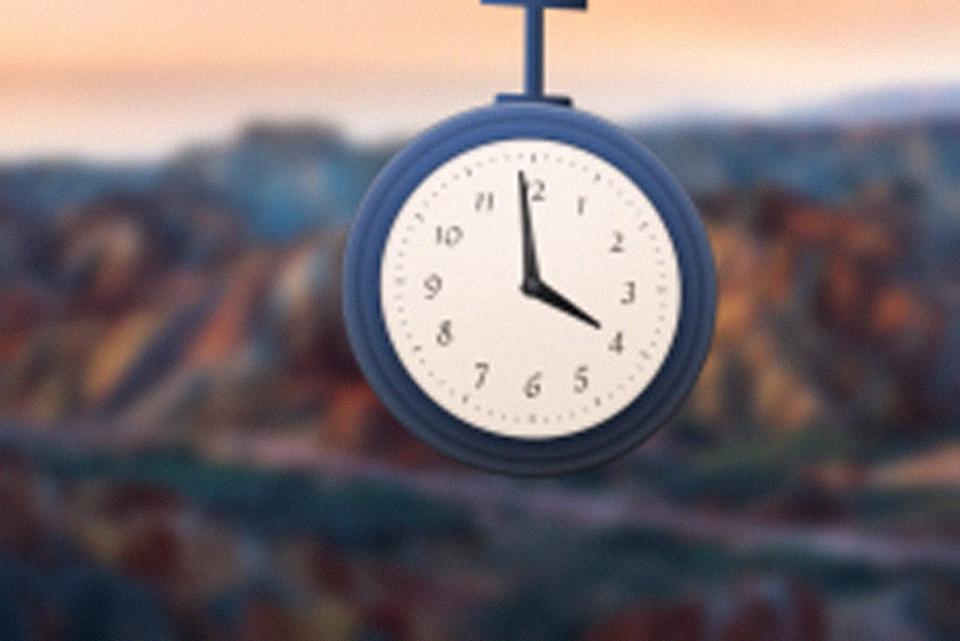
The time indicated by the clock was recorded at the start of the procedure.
3:59
